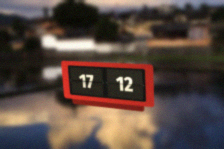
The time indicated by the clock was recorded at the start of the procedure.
17:12
